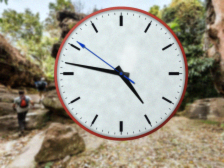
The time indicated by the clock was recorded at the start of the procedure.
4:46:51
